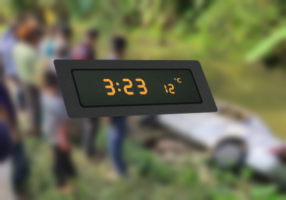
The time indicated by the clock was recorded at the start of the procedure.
3:23
